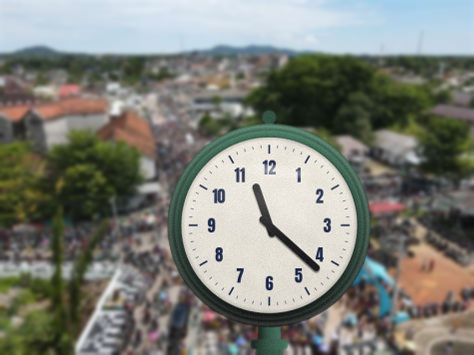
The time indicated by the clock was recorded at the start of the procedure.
11:22
